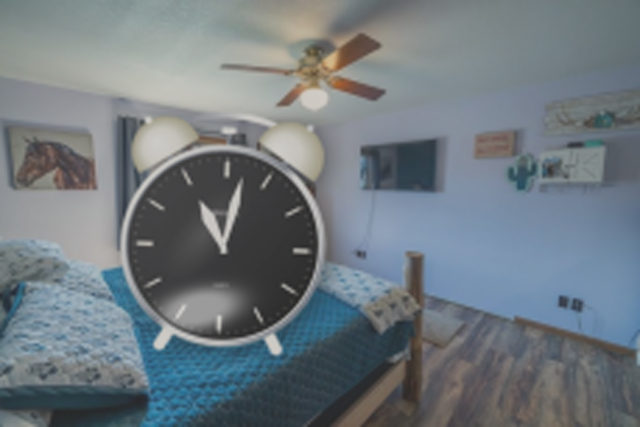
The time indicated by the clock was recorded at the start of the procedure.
11:02
